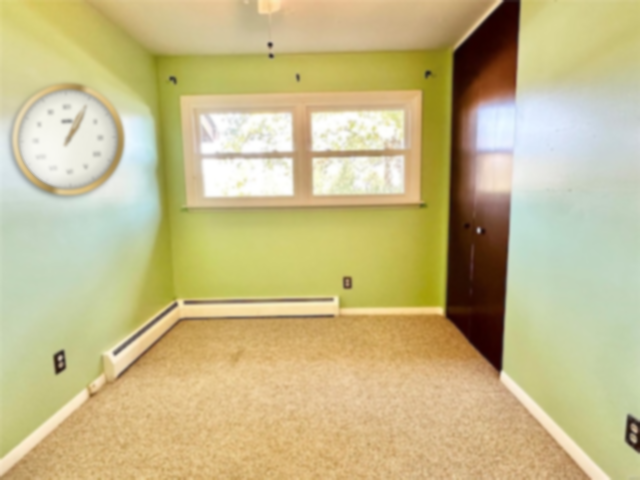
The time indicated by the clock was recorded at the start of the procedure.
1:05
